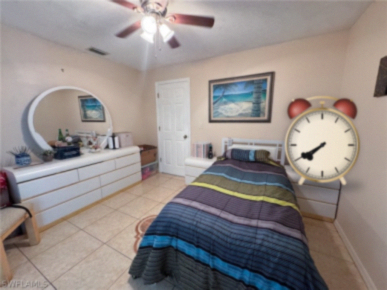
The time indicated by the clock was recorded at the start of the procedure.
7:40
